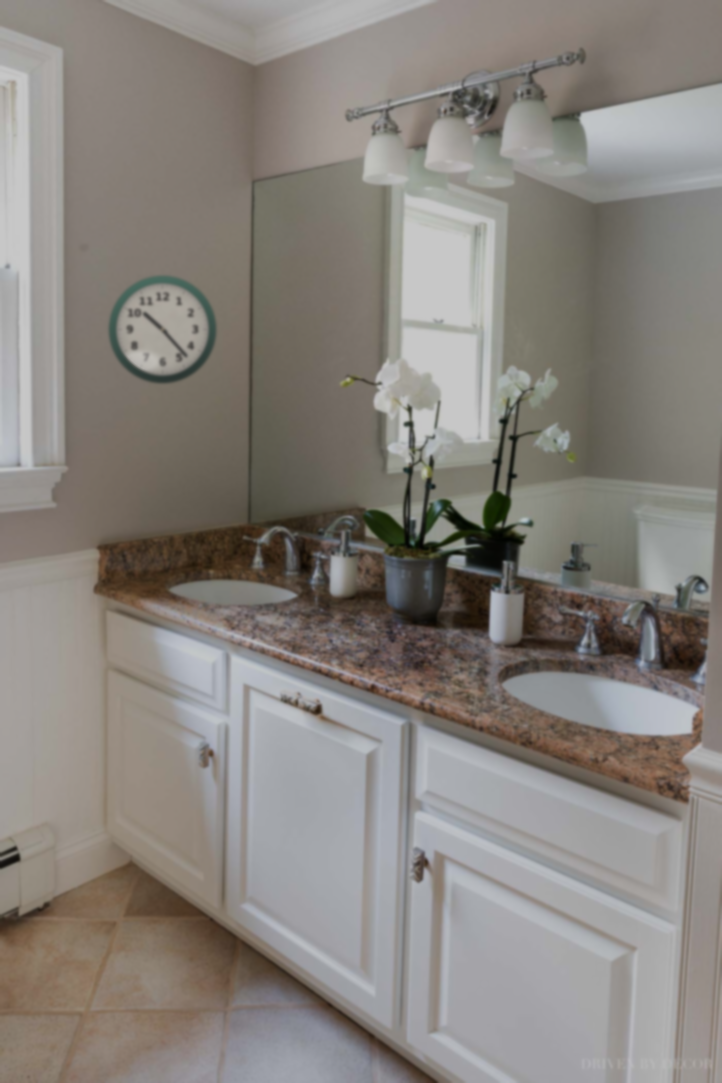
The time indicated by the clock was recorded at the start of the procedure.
10:23
